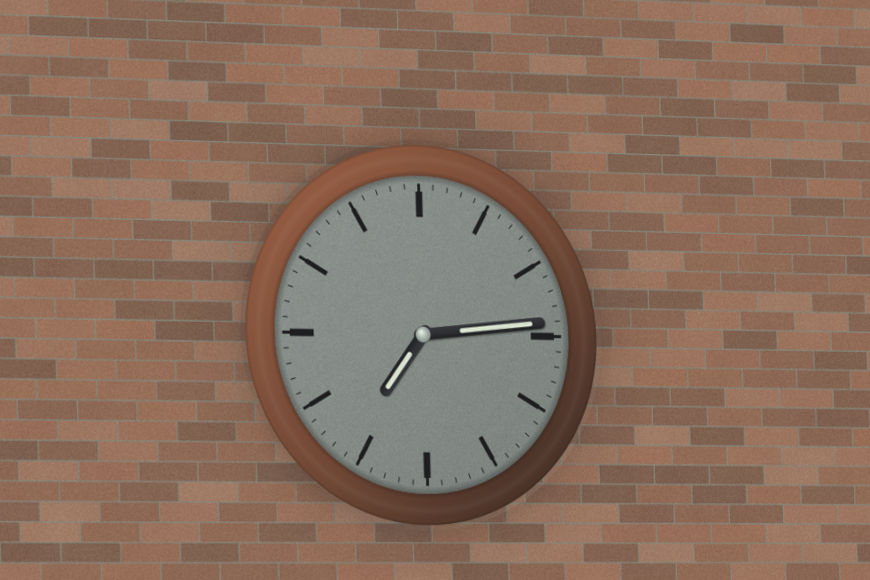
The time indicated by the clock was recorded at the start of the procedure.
7:14
